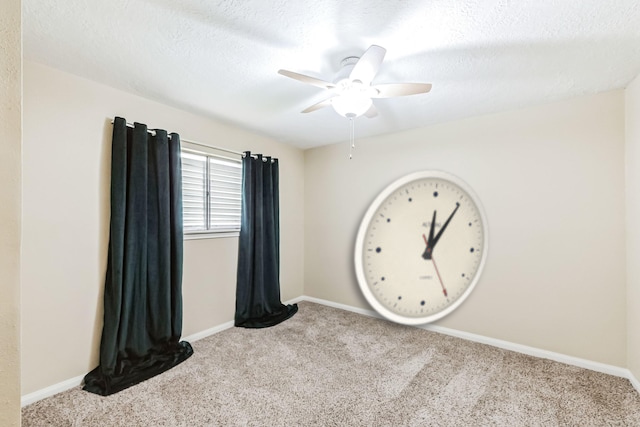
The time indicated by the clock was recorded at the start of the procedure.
12:05:25
